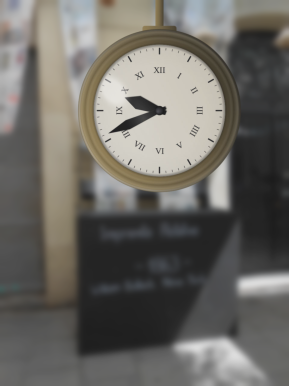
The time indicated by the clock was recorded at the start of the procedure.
9:41
